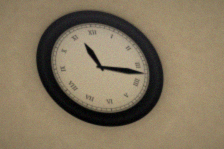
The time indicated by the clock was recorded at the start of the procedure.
11:17
